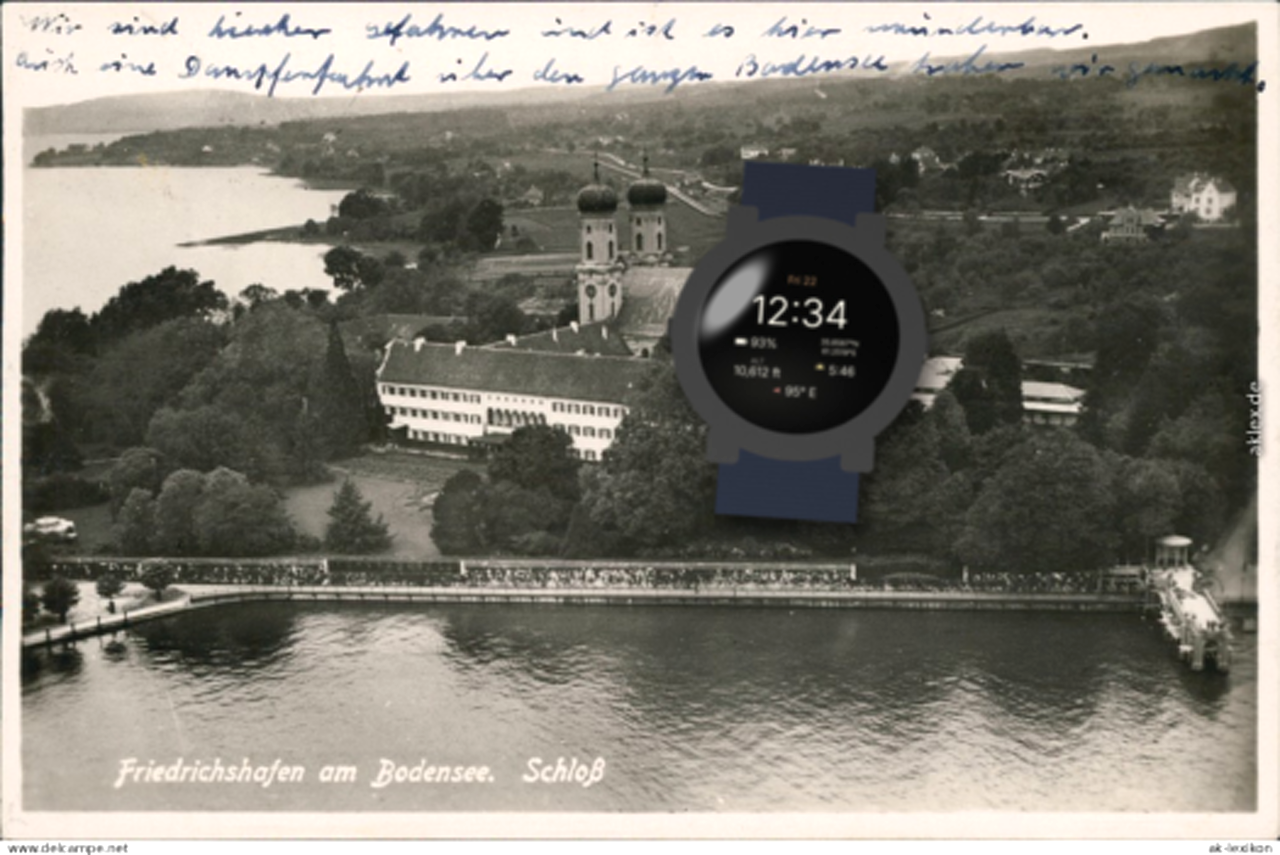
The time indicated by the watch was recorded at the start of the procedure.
12:34
